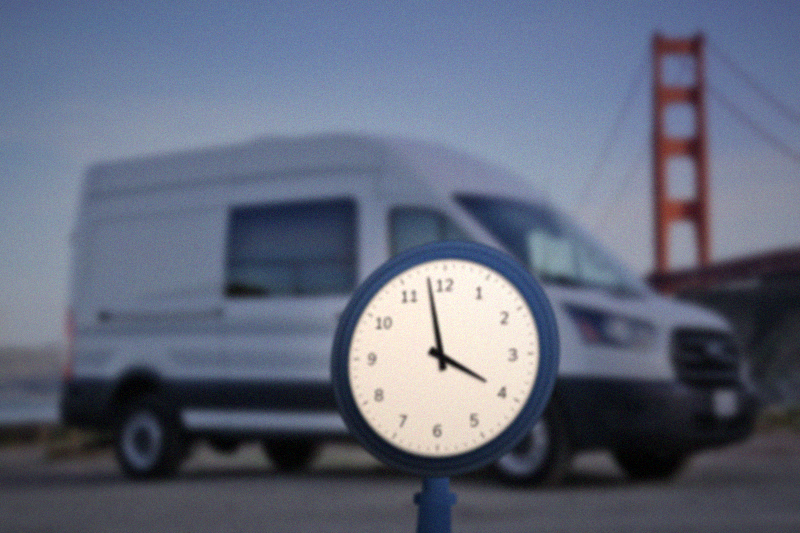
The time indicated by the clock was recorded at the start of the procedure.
3:58
